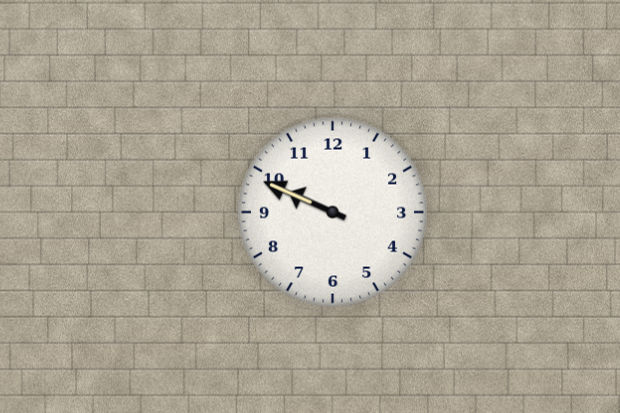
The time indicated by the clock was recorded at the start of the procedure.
9:49
